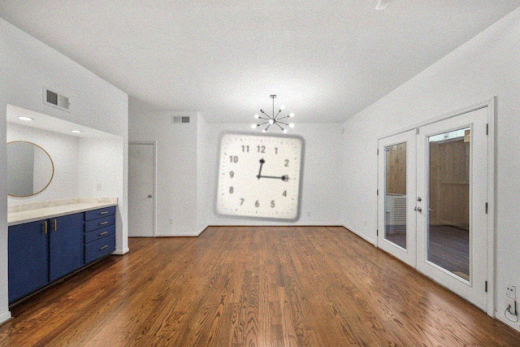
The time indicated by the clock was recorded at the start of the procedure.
12:15
